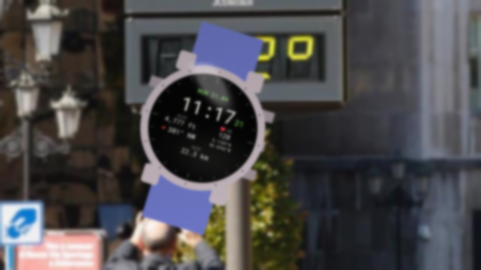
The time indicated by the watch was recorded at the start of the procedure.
11:17
